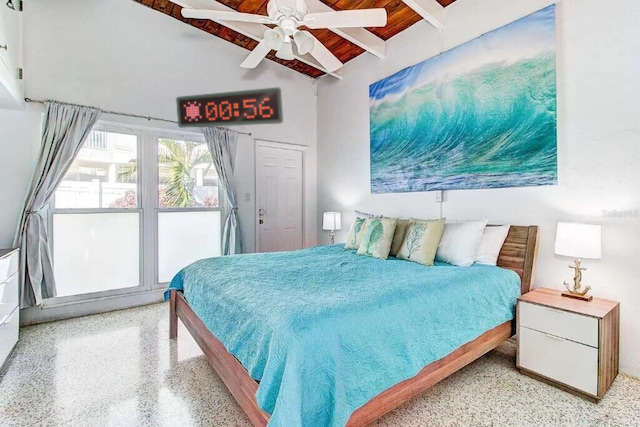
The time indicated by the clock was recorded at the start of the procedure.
0:56
